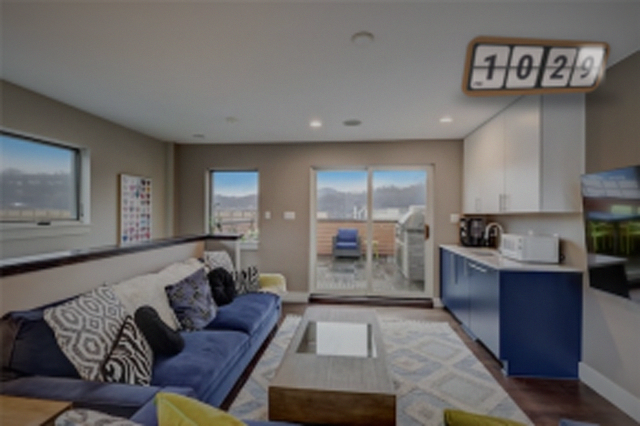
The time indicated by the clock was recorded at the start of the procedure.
10:29
